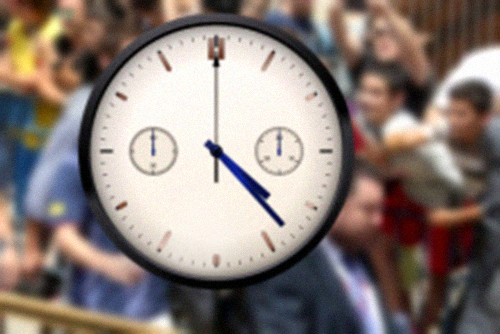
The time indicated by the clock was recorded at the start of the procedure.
4:23
